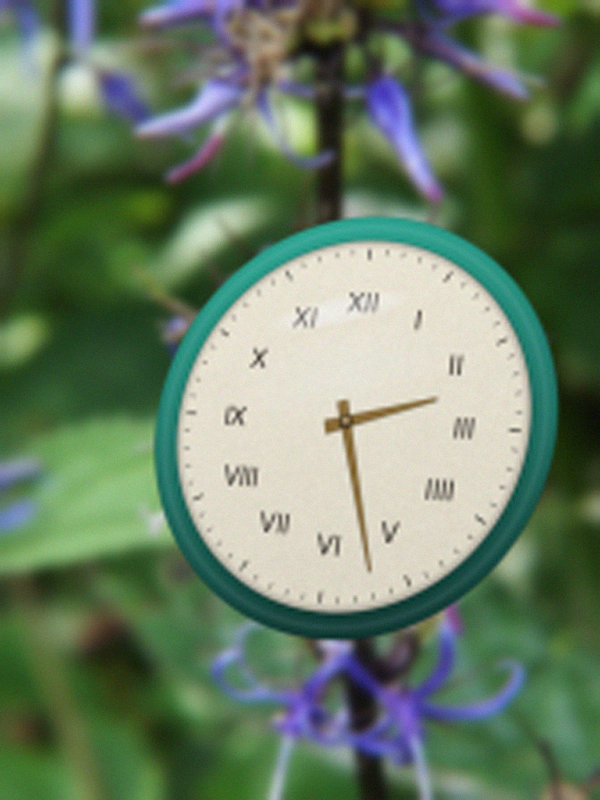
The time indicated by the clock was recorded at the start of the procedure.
2:27
